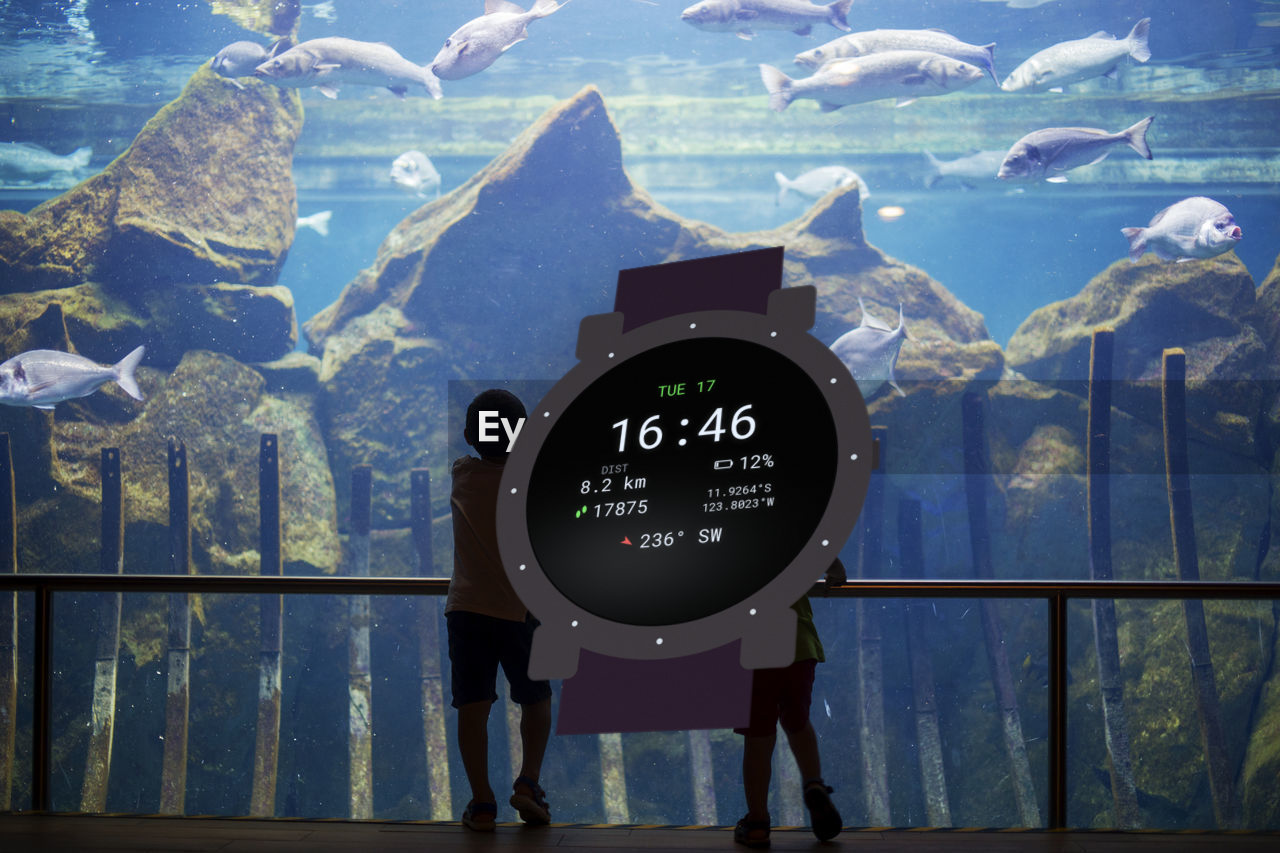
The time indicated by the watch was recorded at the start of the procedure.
16:46
